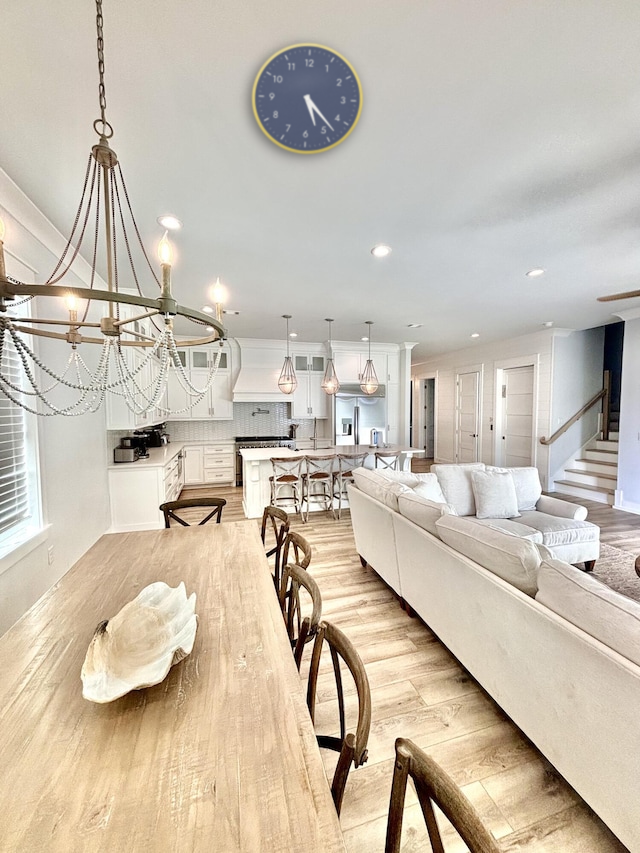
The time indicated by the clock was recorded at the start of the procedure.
5:23
